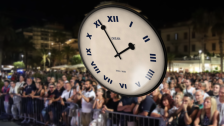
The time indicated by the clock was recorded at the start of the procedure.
1:56
